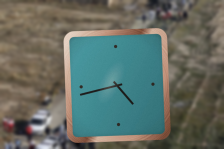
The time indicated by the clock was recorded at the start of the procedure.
4:43
